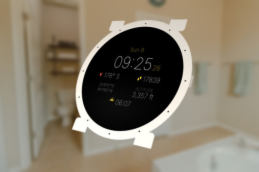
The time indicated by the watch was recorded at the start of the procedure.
9:25
